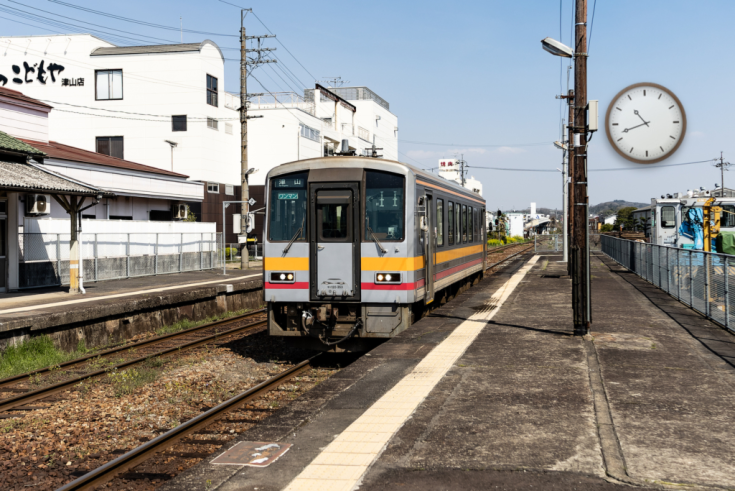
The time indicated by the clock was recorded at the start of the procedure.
10:42
